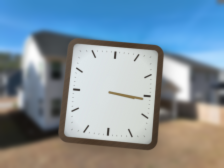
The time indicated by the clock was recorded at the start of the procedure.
3:16
